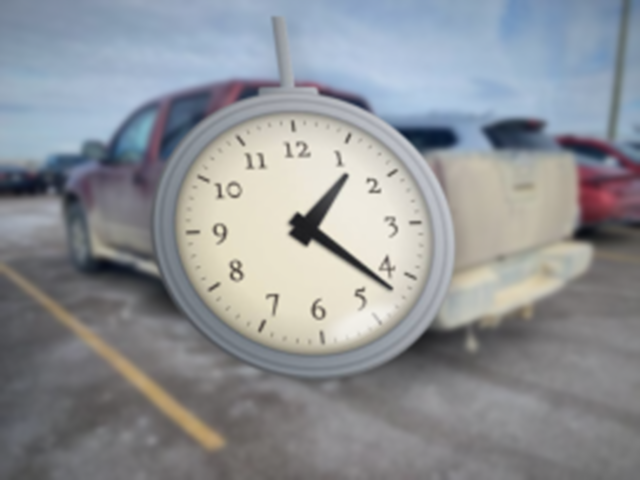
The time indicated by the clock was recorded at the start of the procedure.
1:22
